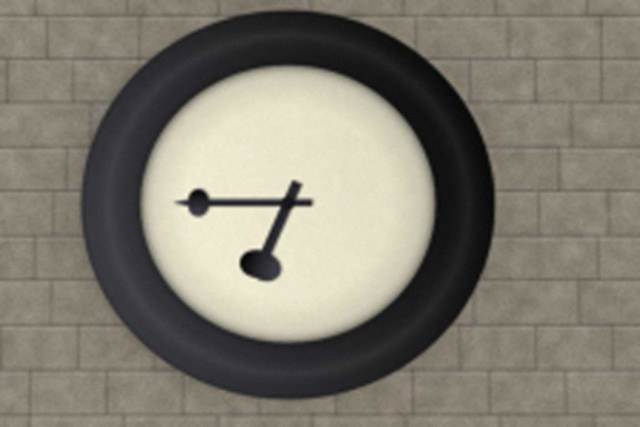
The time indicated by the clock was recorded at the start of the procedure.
6:45
